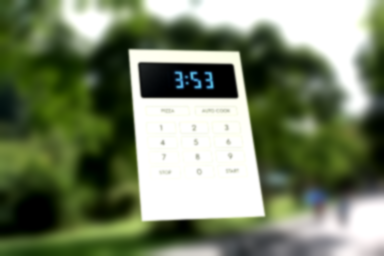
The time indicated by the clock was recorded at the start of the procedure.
3:53
